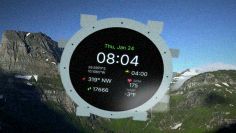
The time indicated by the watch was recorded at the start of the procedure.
8:04
